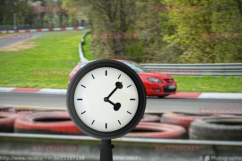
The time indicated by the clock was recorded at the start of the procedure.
4:07
